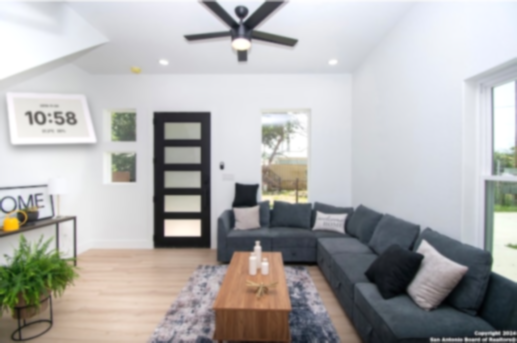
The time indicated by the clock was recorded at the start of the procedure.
10:58
